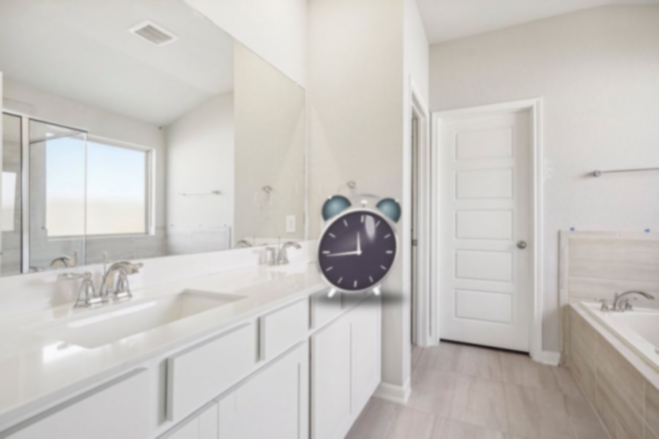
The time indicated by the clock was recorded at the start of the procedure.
11:44
